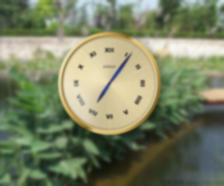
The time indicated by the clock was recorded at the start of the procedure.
7:06
